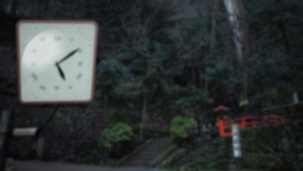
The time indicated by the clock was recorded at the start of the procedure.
5:09
